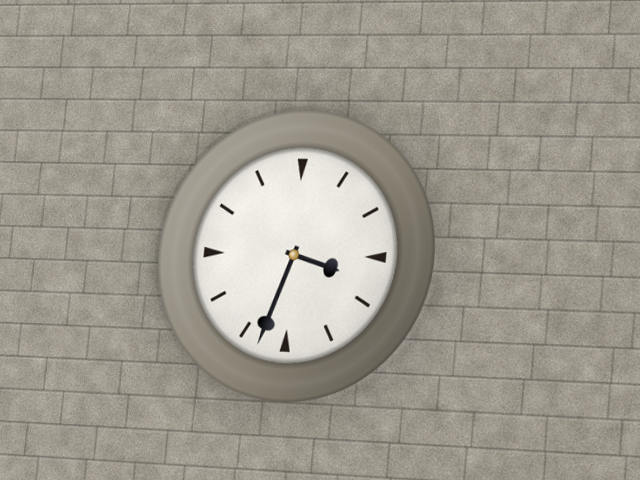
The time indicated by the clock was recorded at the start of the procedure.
3:33
